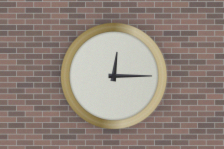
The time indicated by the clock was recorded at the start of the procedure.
12:15
